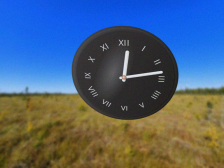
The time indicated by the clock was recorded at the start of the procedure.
12:13
